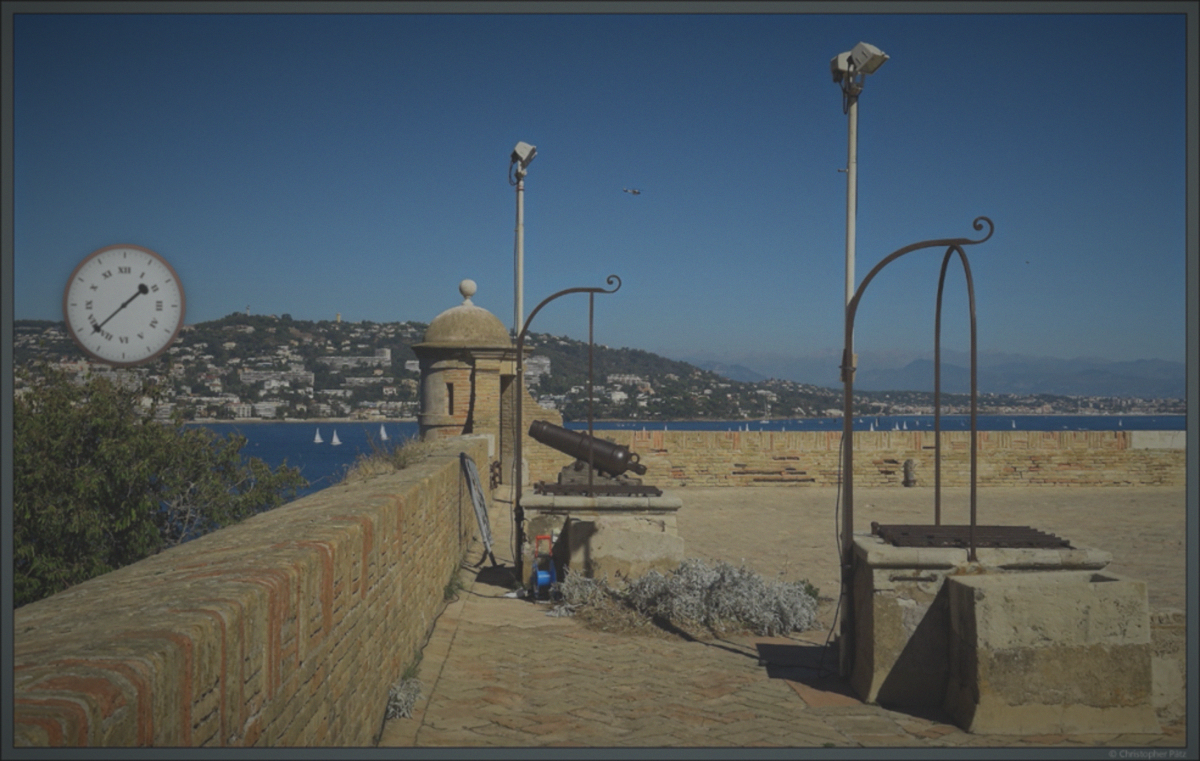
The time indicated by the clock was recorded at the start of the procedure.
1:38
